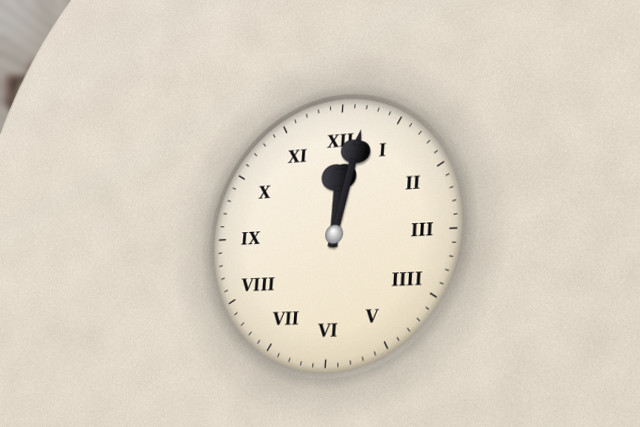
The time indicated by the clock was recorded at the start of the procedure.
12:02
